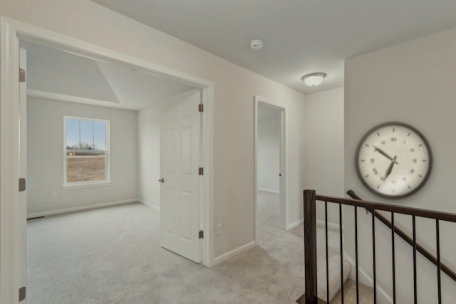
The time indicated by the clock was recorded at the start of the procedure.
6:51
